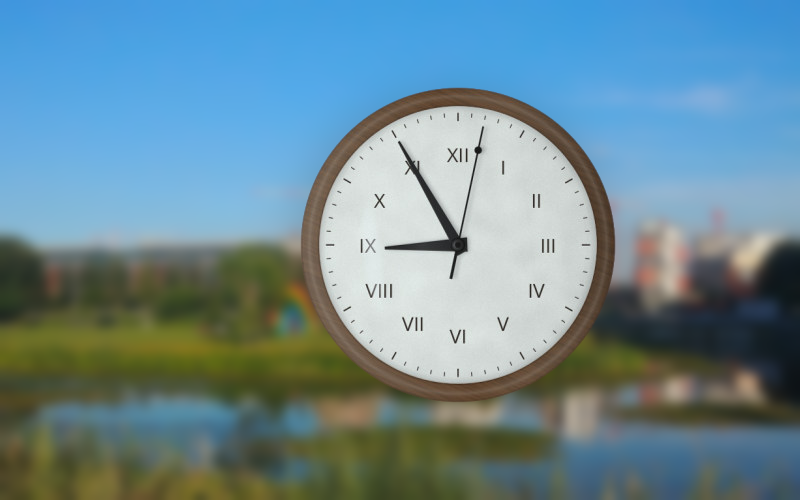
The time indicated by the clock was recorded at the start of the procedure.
8:55:02
